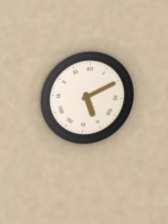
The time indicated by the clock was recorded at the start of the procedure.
5:10
